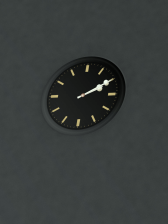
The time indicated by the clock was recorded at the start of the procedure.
2:10
